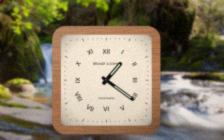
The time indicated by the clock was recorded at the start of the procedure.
1:21
